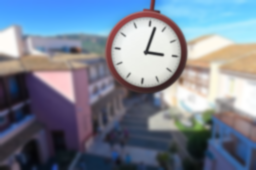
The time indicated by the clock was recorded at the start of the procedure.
3:02
